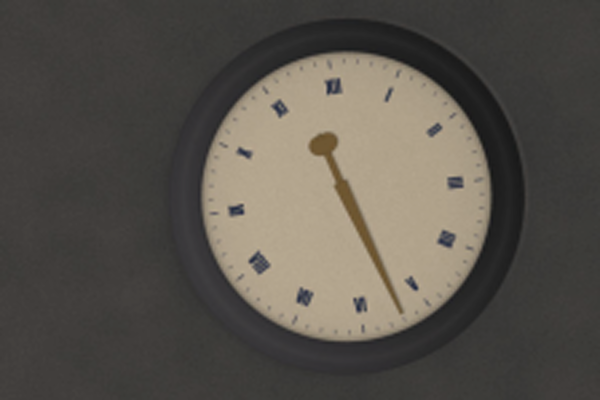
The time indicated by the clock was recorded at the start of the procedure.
11:27
